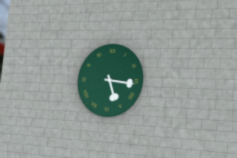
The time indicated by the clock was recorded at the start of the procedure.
5:16
